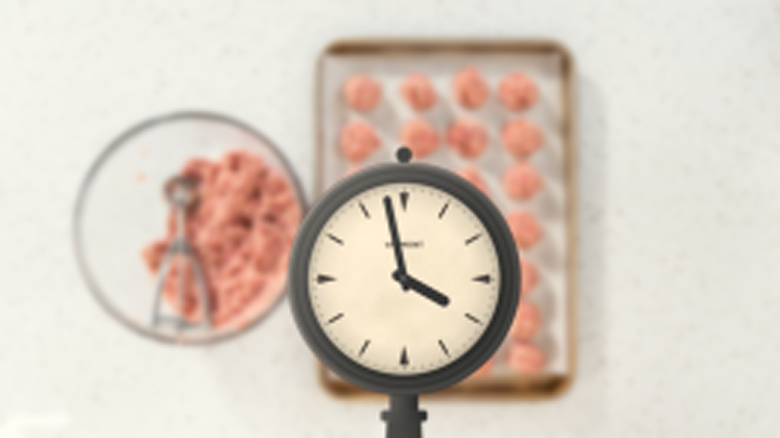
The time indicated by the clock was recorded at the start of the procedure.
3:58
